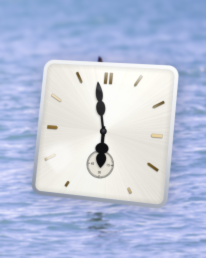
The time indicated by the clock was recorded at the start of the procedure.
5:58
